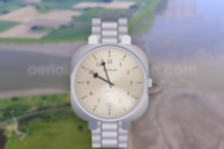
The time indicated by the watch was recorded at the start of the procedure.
9:57
